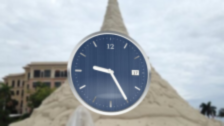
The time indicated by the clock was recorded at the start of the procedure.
9:25
